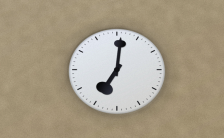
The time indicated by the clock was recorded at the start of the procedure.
7:01
